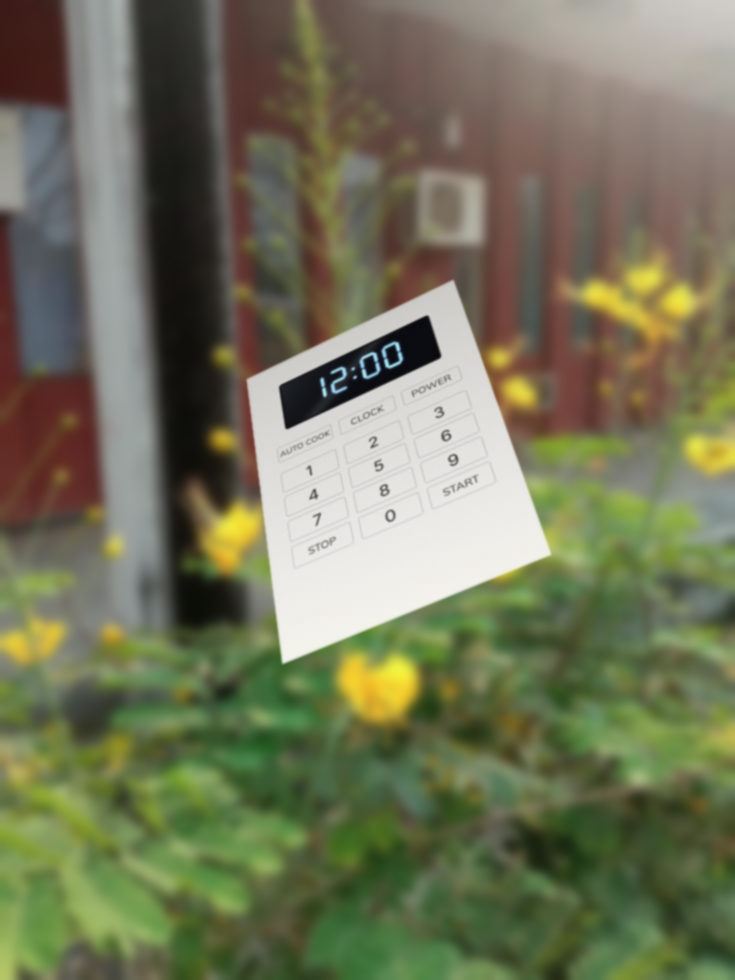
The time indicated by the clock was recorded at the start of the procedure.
12:00
